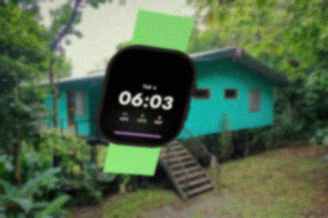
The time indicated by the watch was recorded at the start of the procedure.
6:03
